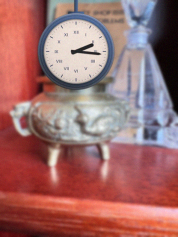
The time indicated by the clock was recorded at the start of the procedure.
2:16
